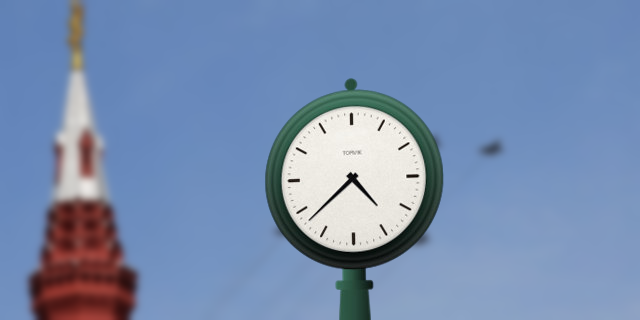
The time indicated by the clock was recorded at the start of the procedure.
4:38
